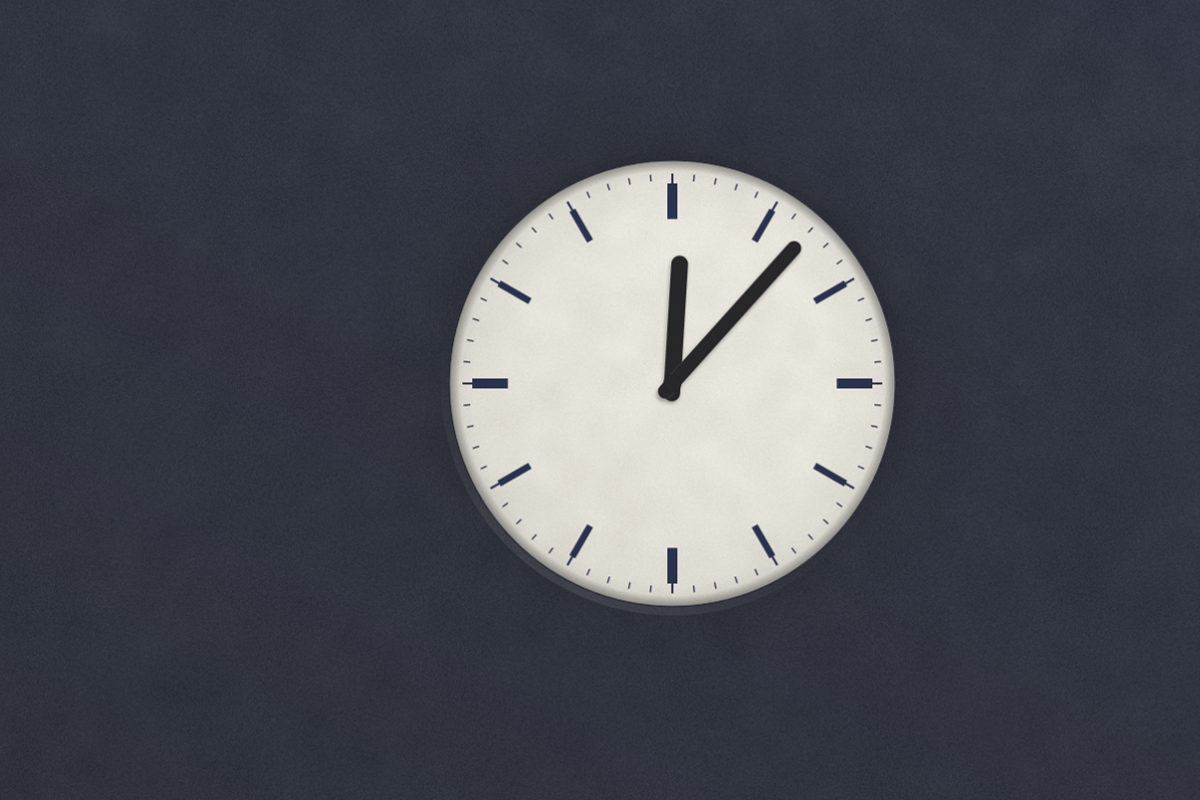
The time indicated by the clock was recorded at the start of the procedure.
12:07
